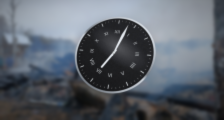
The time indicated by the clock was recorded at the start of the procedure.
7:03
